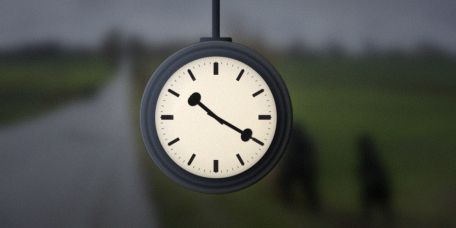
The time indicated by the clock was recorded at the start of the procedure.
10:20
